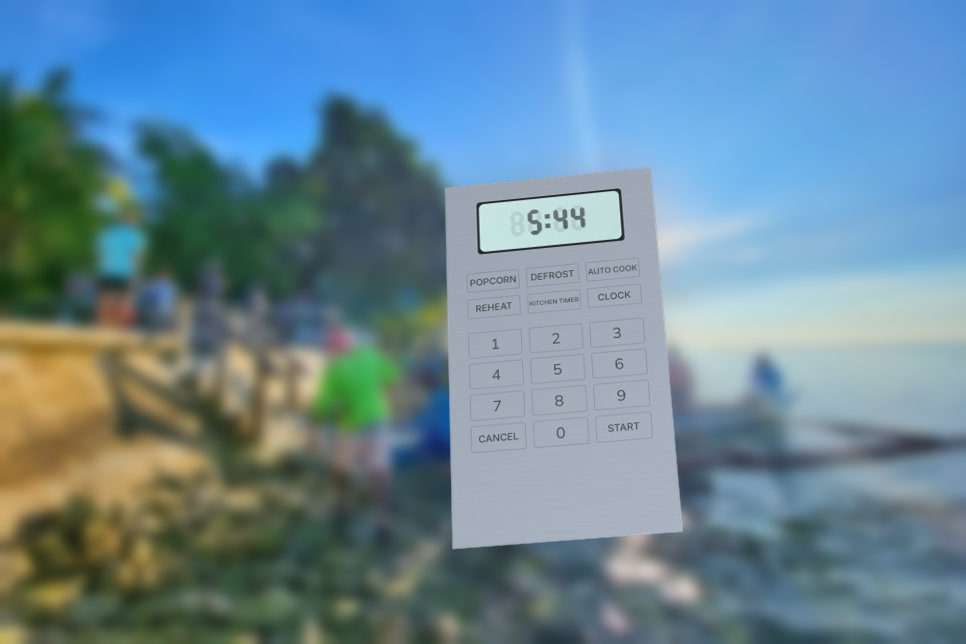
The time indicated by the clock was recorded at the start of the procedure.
5:44
